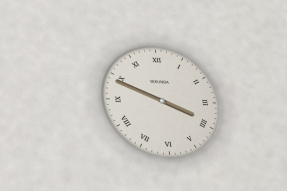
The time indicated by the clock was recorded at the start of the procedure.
3:49
